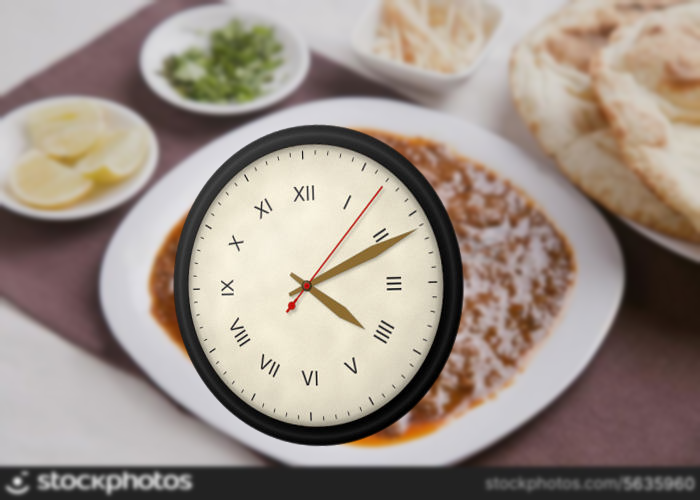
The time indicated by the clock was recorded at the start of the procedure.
4:11:07
